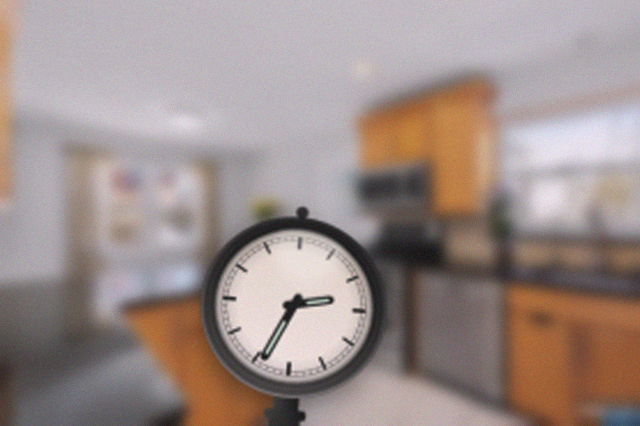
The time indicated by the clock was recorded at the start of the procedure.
2:34
